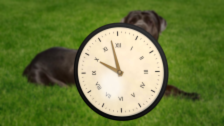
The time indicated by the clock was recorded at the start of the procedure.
9:58
